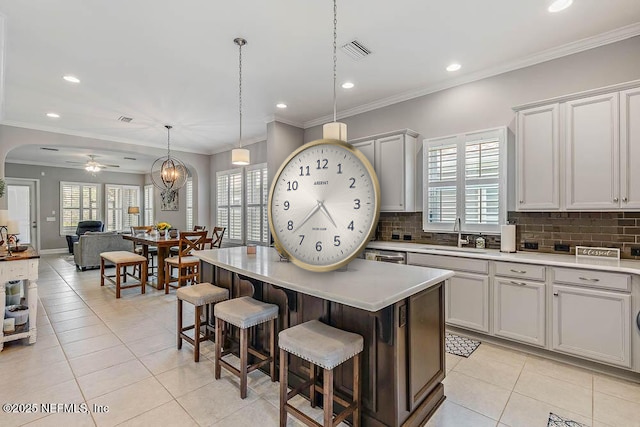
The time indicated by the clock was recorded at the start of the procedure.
4:38
